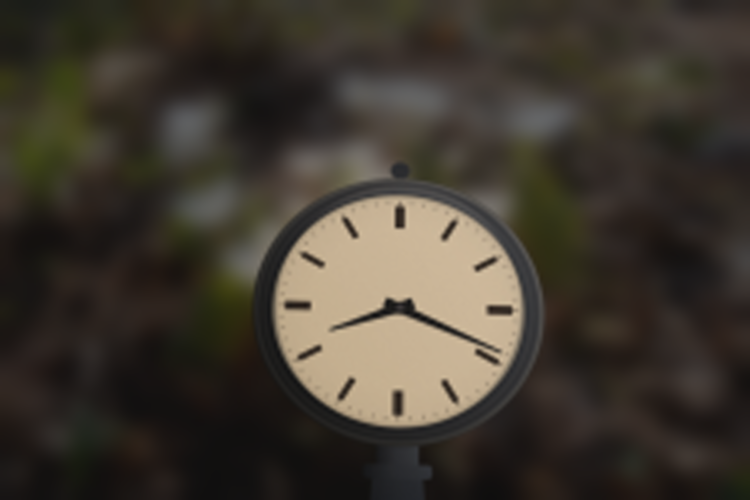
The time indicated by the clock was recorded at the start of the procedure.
8:19
